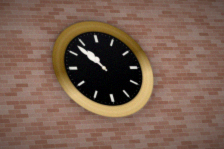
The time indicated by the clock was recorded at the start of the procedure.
10:53
